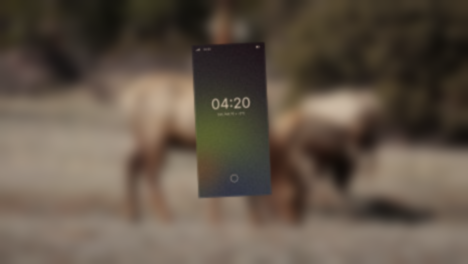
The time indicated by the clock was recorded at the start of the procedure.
4:20
